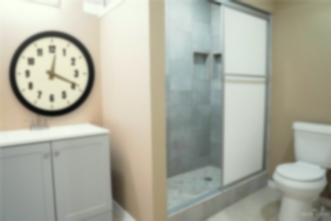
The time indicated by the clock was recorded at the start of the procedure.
12:19
